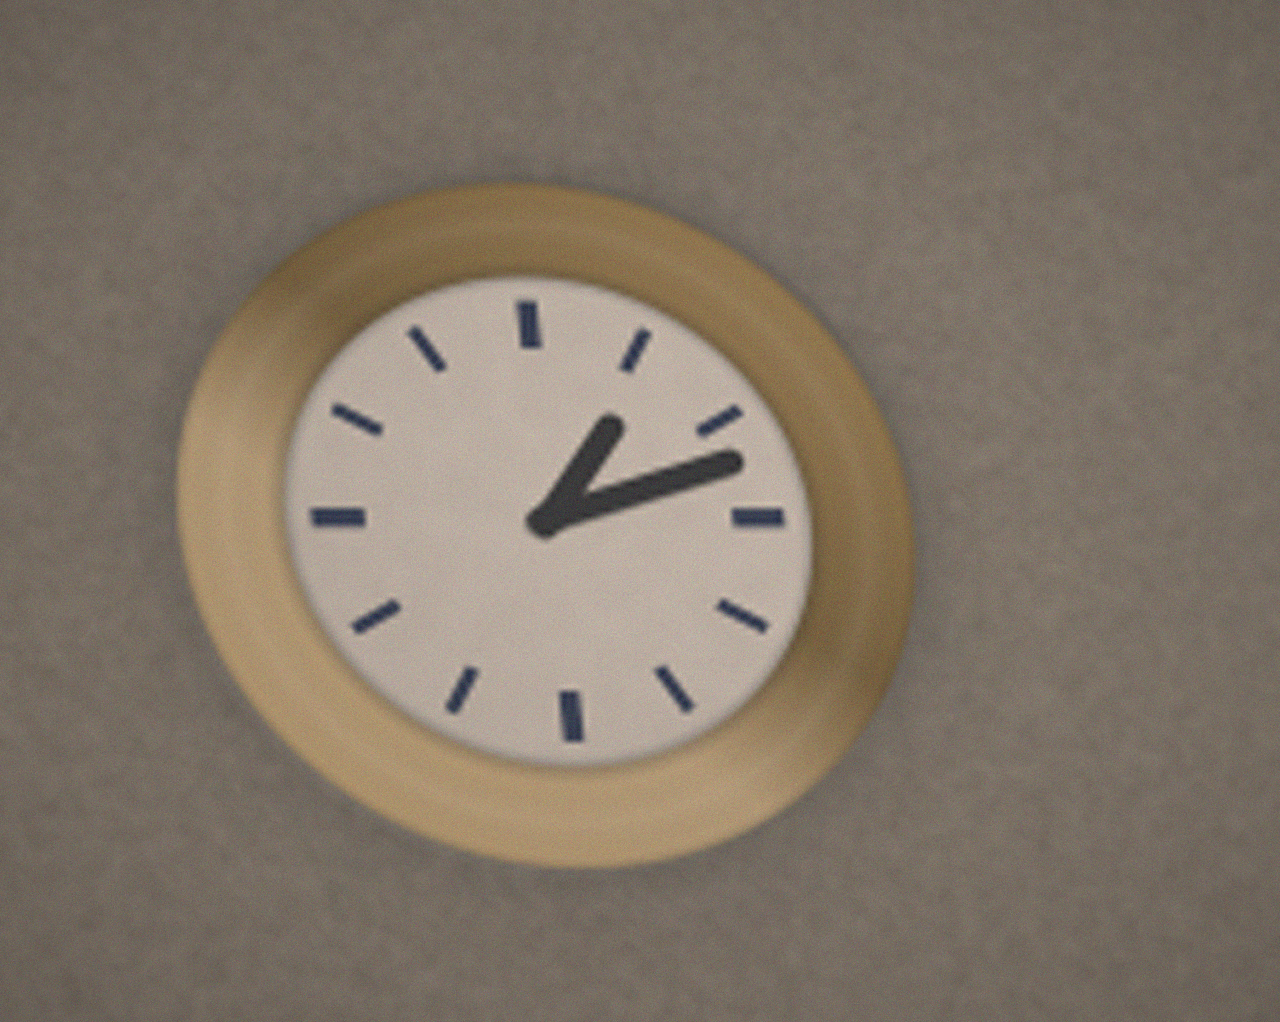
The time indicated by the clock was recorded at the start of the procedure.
1:12
